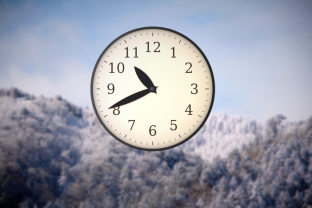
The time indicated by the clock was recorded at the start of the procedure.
10:41
